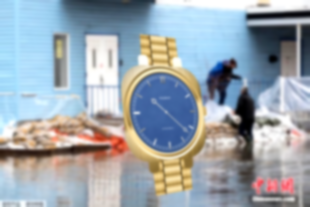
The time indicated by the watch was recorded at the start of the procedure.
10:22
